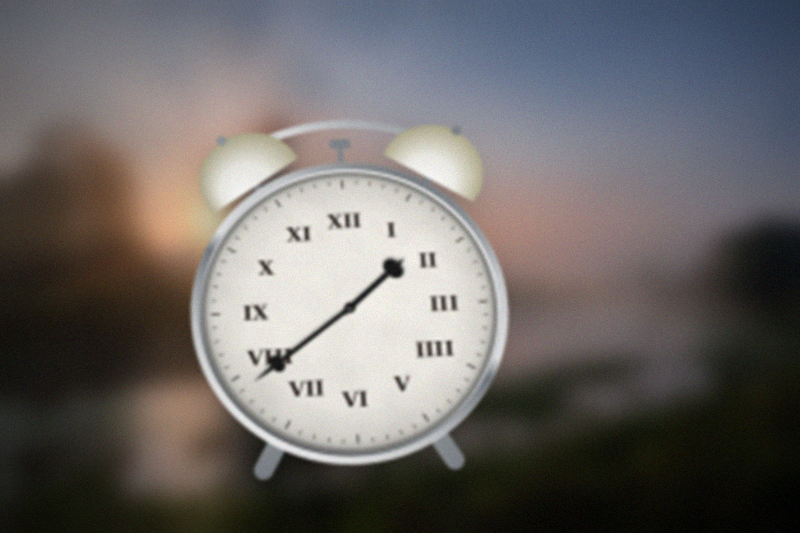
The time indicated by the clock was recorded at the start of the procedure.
1:39
